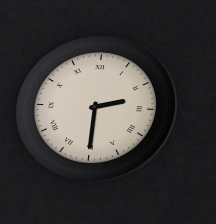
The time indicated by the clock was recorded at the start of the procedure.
2:30
